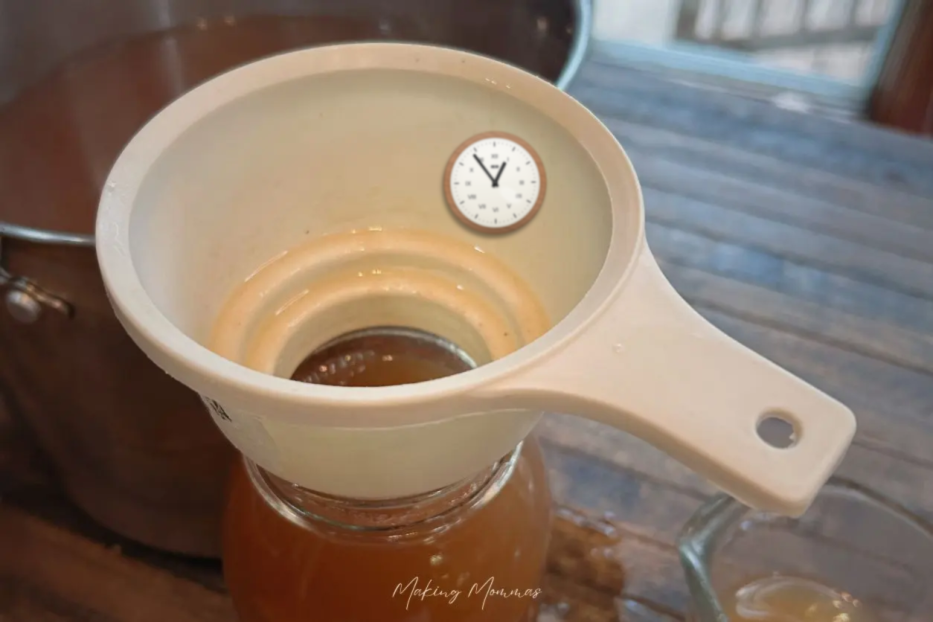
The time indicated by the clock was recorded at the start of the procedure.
12:54
